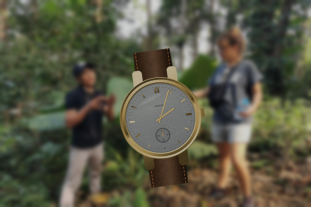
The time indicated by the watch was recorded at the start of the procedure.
2:04
